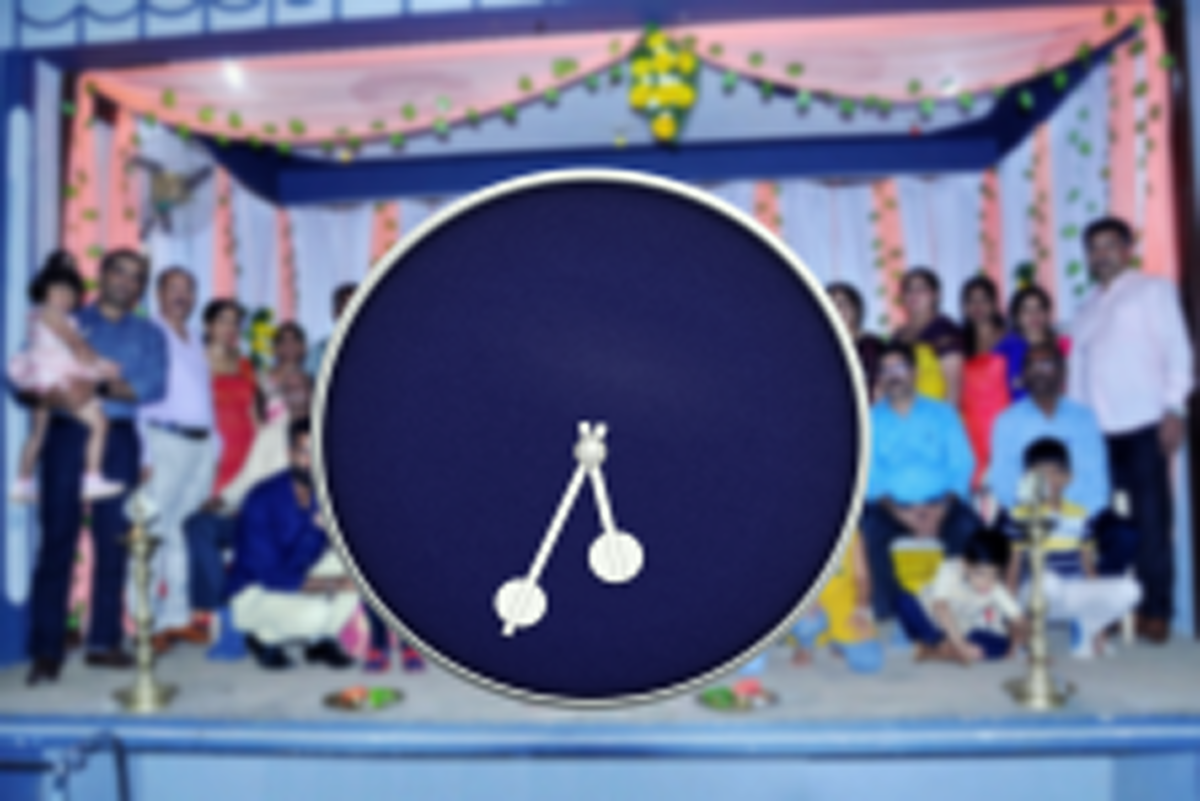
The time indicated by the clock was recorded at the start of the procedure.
5:34
